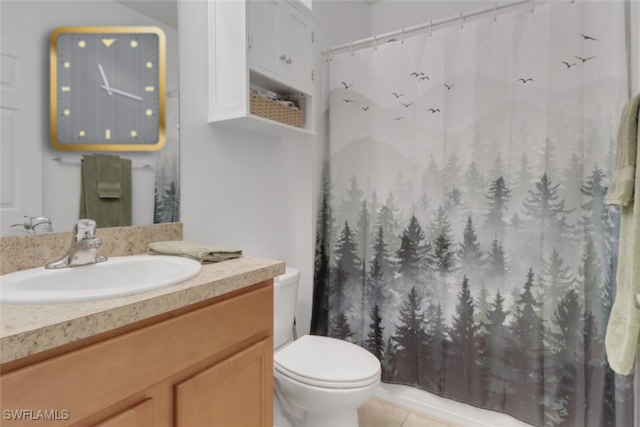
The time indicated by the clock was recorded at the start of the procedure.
11:18
